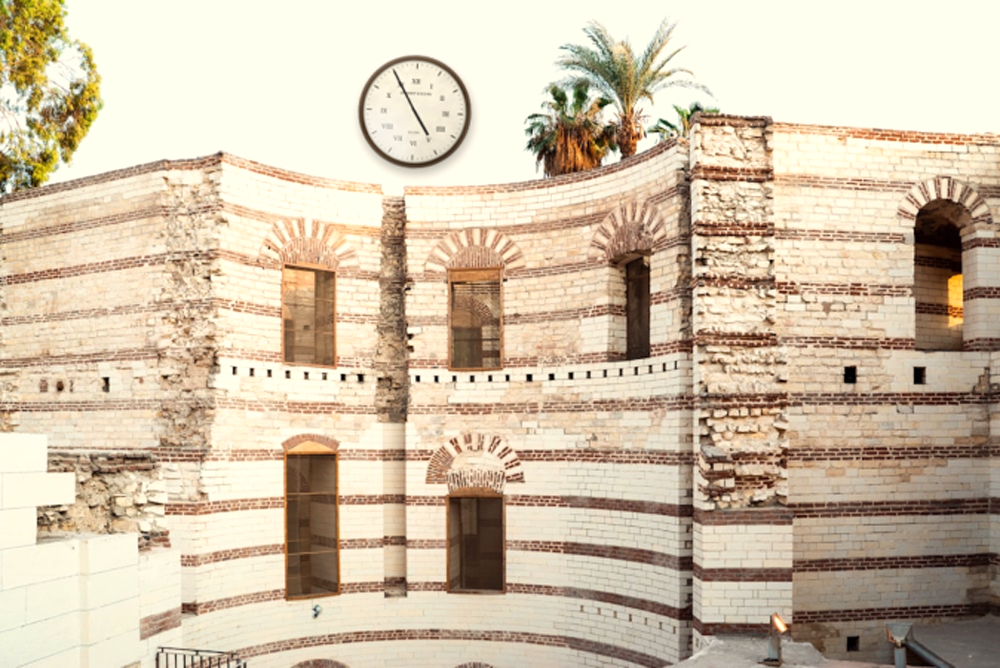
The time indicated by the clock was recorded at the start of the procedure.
4:55
